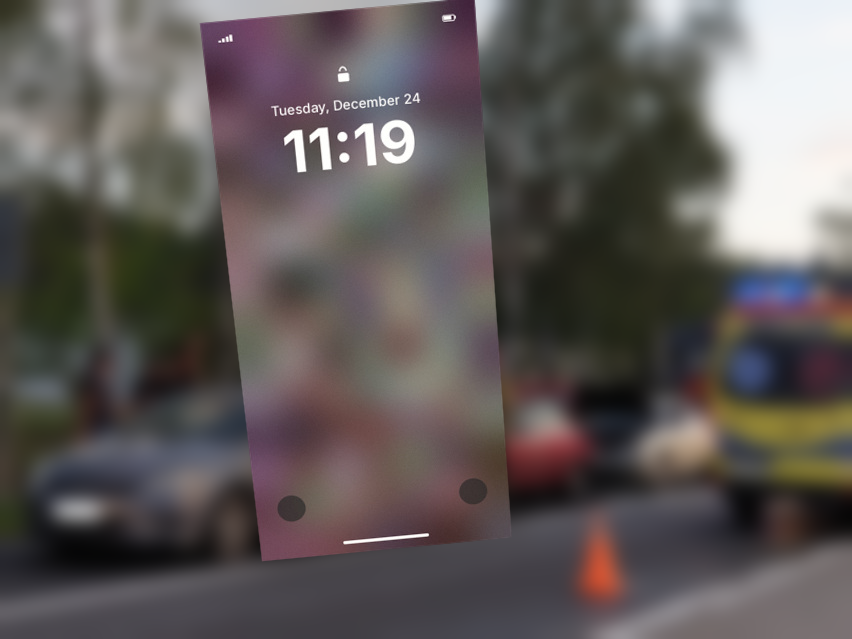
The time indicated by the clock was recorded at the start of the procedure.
11:19
